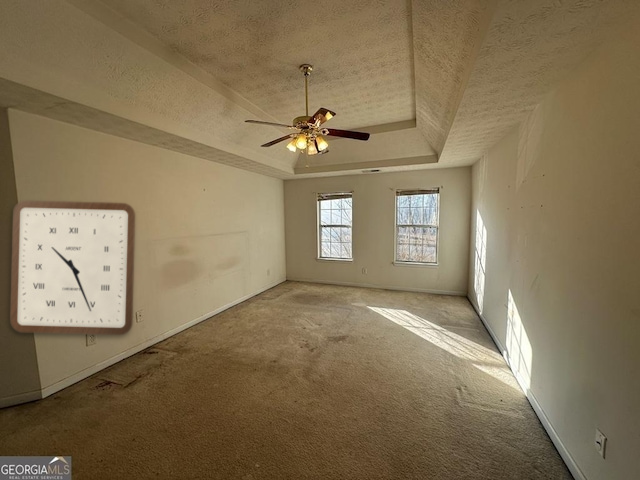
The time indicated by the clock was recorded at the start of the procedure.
10:26
